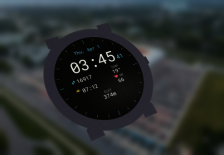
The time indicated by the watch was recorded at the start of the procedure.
3:45
